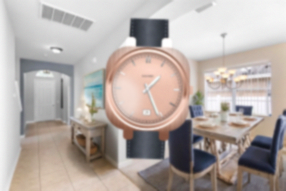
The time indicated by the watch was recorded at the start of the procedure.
1:26
